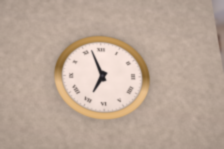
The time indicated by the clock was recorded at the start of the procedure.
6:57
